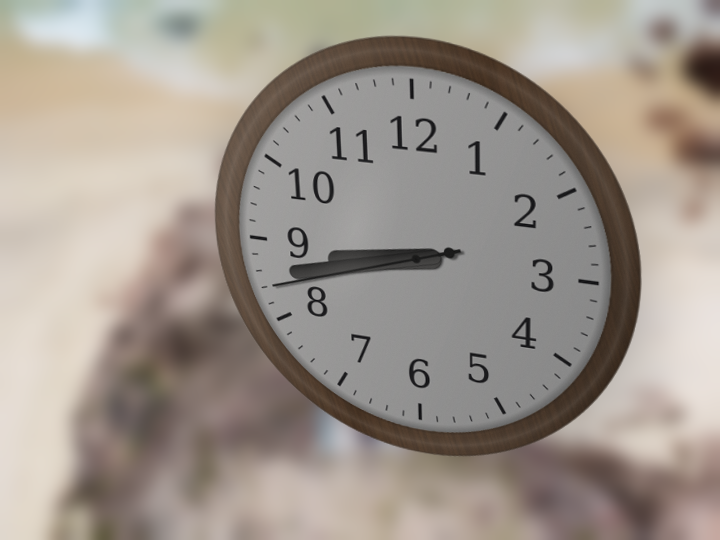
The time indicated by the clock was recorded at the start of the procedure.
8:42:42
